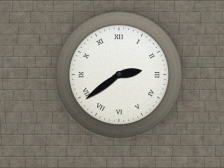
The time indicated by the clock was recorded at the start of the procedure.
2:39
